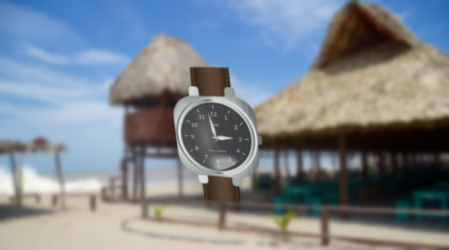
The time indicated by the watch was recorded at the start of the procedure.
2:58
